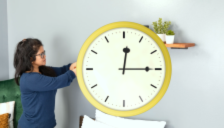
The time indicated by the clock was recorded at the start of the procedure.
12:15
